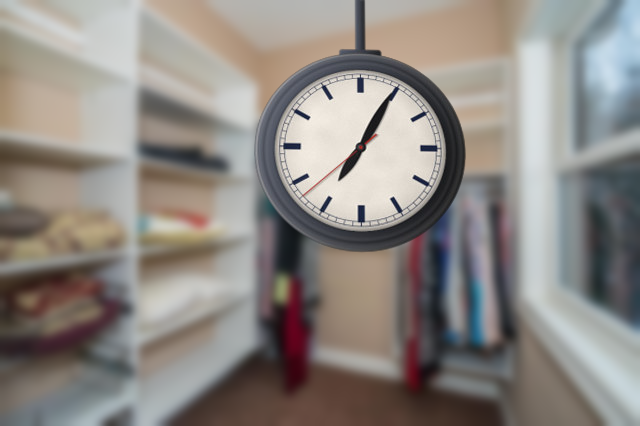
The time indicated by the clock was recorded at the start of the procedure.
7:04:38
